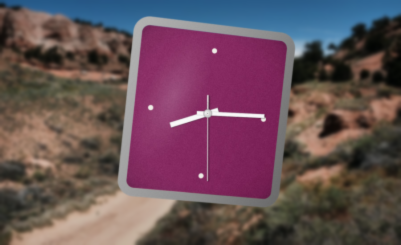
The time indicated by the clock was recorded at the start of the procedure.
8:14:29
